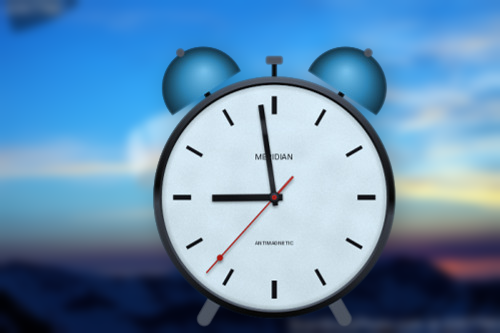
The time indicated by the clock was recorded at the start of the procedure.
8:58:37
